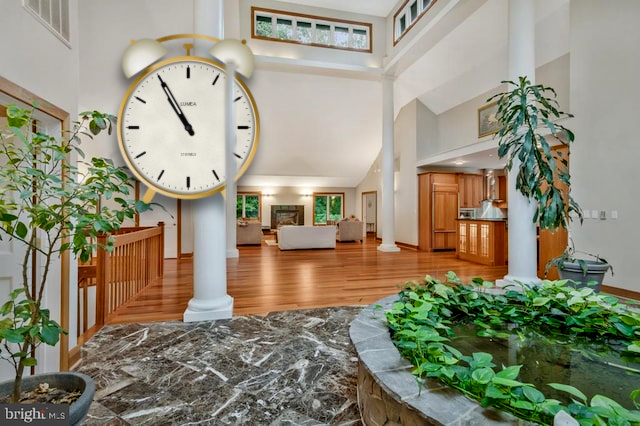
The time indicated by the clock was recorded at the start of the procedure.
10:55
